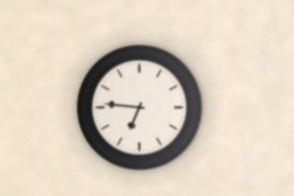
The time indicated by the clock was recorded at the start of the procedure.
6:46
